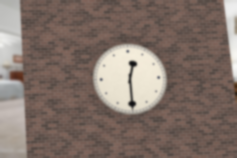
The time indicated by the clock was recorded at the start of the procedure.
12:30
